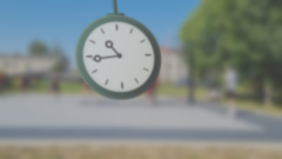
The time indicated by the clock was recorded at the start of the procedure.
10:44
